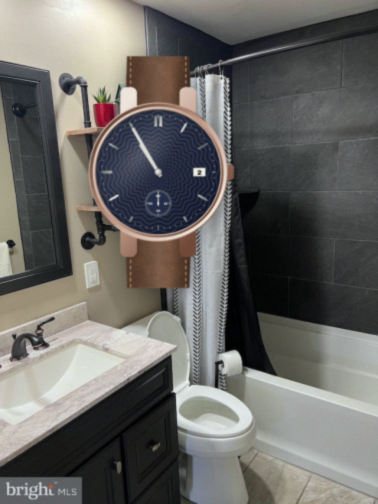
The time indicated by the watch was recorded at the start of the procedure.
10:55
